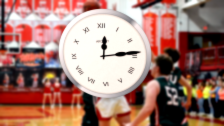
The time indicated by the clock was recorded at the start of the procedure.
12:14
